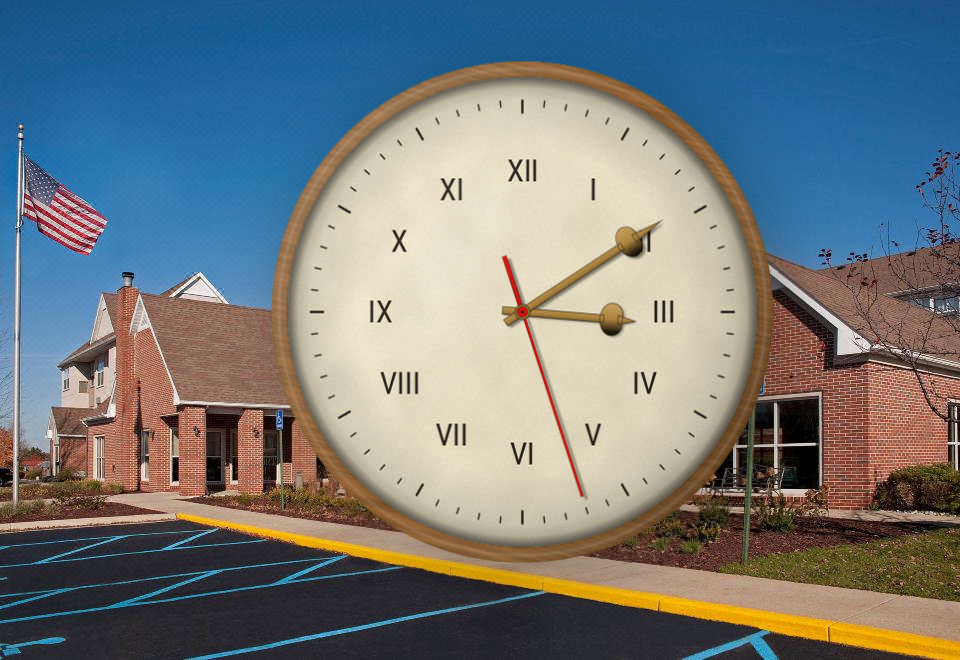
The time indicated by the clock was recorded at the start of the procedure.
3:09:27
